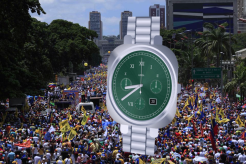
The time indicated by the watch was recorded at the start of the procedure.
8:39
